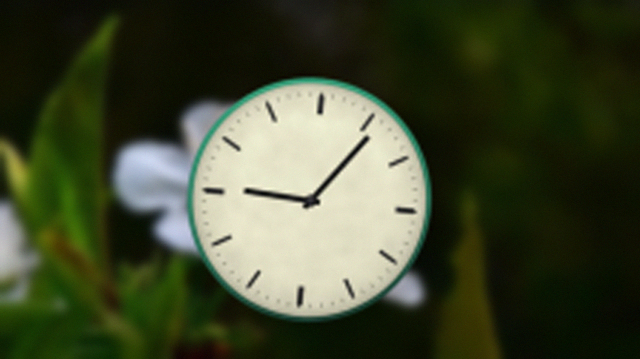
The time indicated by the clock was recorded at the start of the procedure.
9:06
